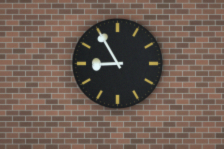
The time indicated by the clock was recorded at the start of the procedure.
8:55
